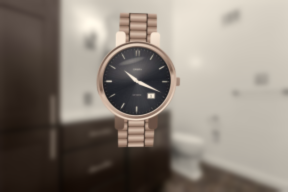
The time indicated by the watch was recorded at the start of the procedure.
10:19
